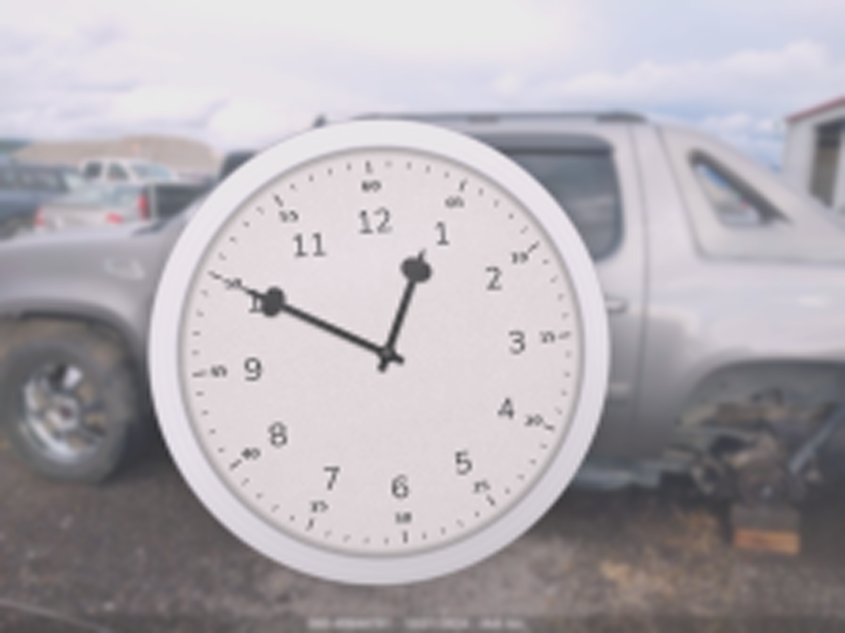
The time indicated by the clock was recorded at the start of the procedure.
12:50
